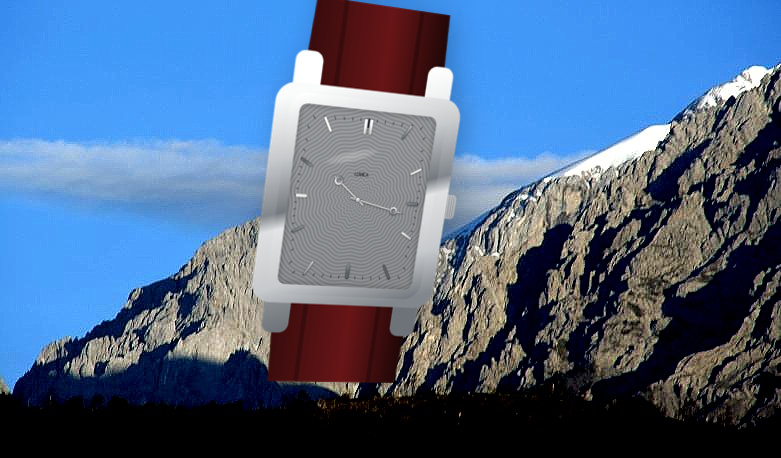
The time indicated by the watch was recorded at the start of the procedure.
10:17
